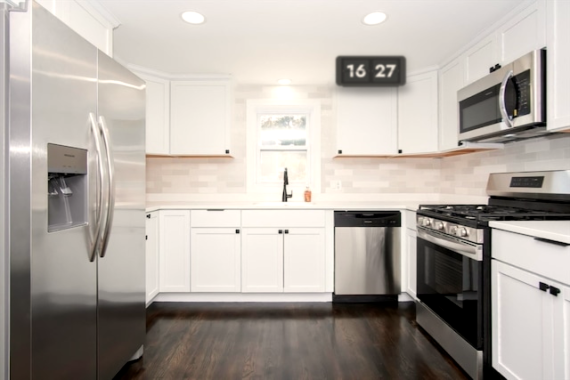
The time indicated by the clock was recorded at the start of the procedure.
16:27
